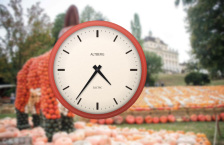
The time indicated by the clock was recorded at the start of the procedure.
4:36
